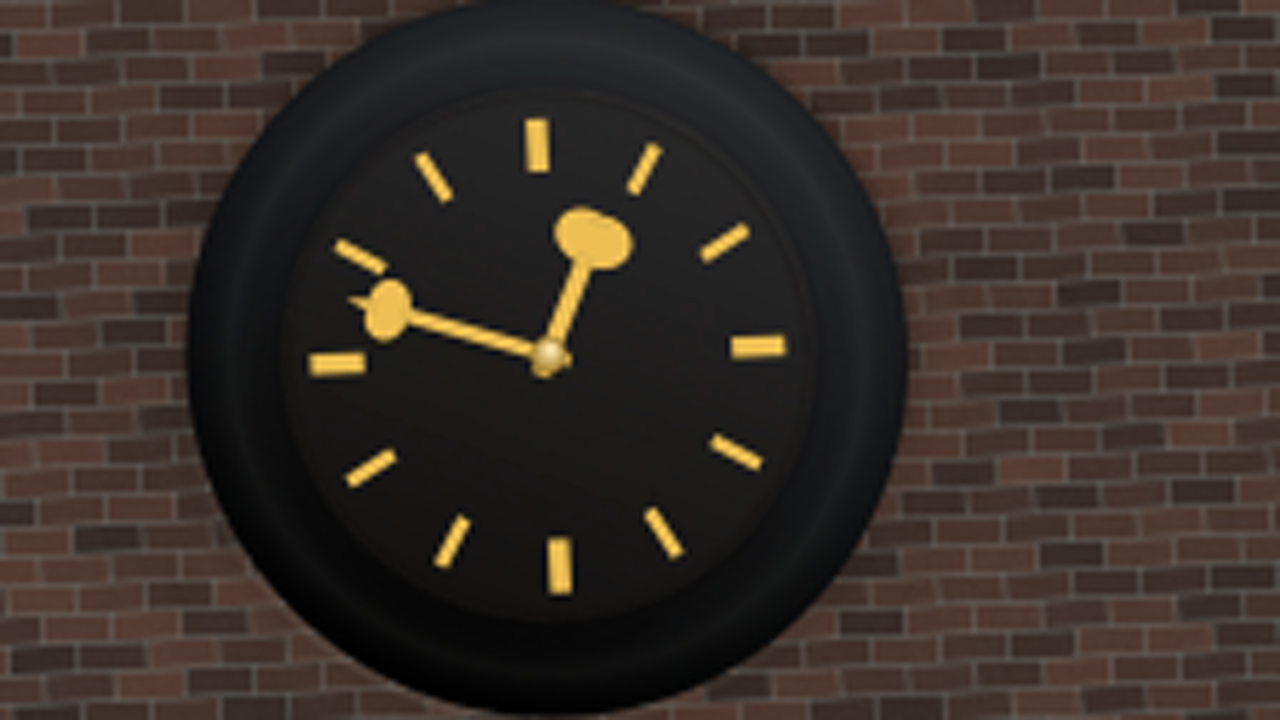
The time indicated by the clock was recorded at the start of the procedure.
12:48
